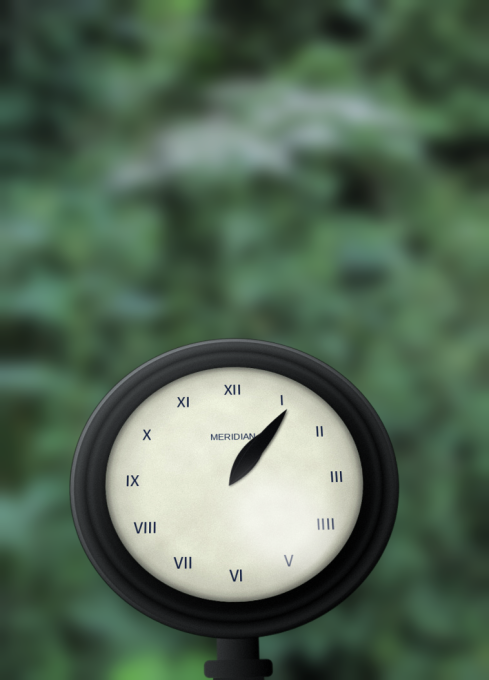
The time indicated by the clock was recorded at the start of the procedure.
1:06
